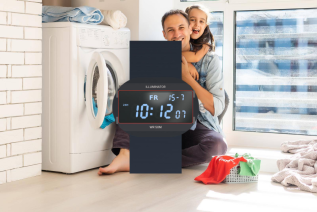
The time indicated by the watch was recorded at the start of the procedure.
10:12:07
